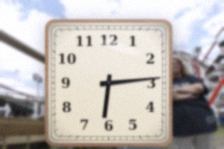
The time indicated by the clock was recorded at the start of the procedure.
6:14
